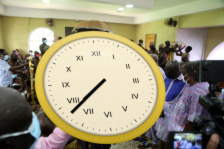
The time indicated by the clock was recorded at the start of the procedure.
7:38
